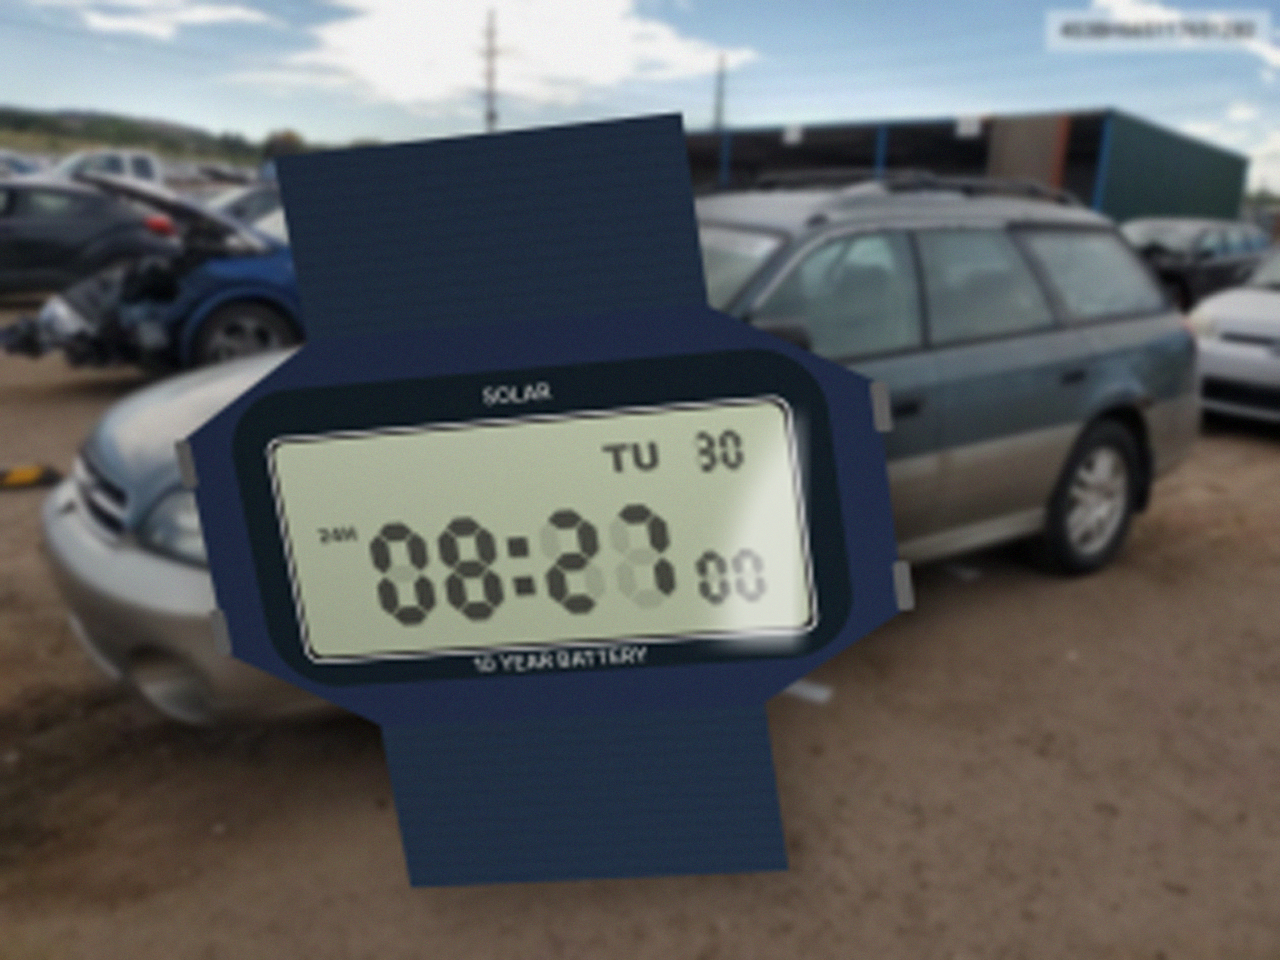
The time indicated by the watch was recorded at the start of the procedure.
8:27:00
